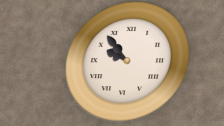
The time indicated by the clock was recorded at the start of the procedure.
9:53
